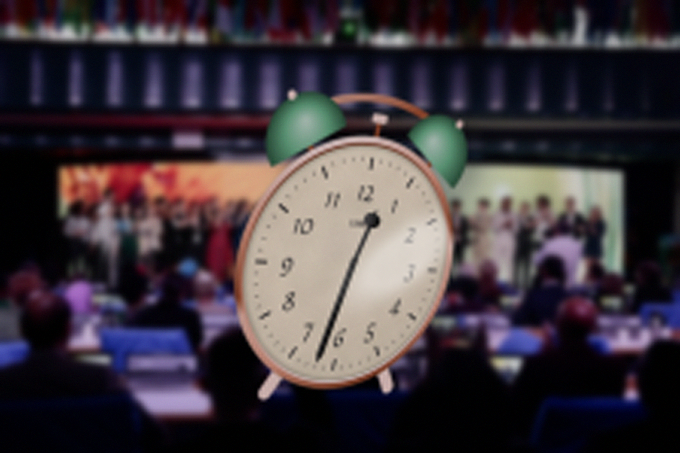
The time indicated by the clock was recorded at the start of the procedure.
12:32
